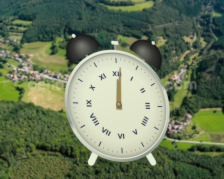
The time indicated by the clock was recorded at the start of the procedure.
12:01
